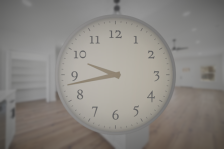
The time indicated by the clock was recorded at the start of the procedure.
9:43
